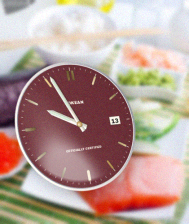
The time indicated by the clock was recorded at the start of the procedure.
9:56
